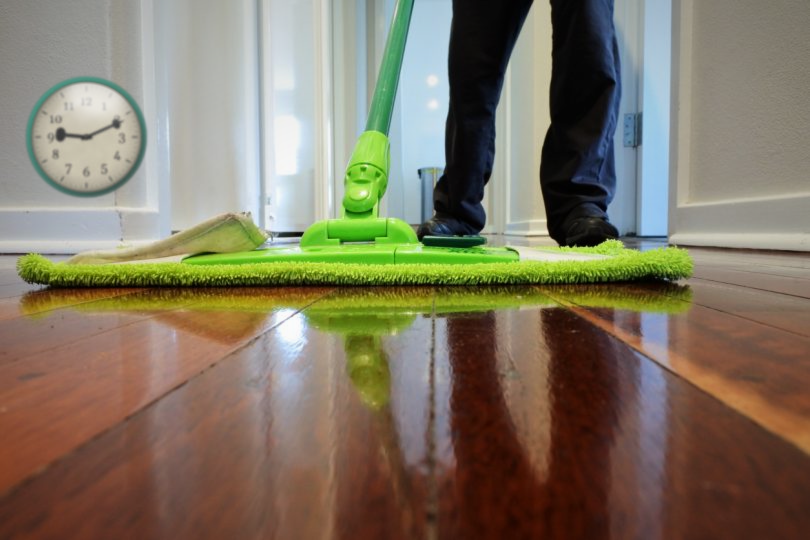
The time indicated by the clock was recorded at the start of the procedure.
9:11
